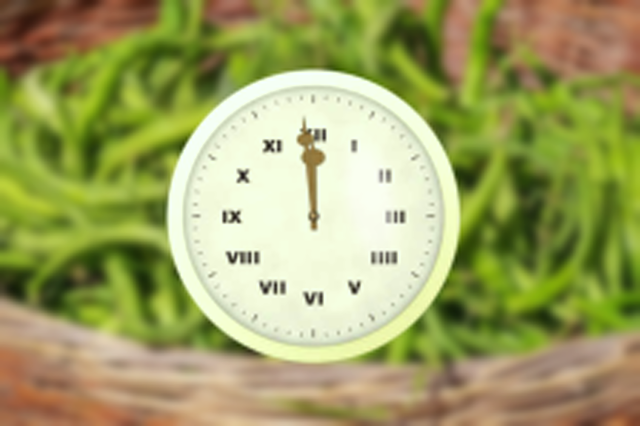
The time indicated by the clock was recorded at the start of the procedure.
11:59
